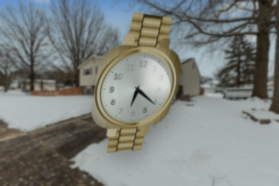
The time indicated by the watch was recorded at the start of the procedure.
6:21
